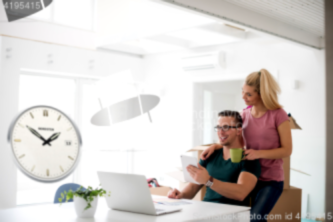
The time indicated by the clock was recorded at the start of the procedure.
1:51
